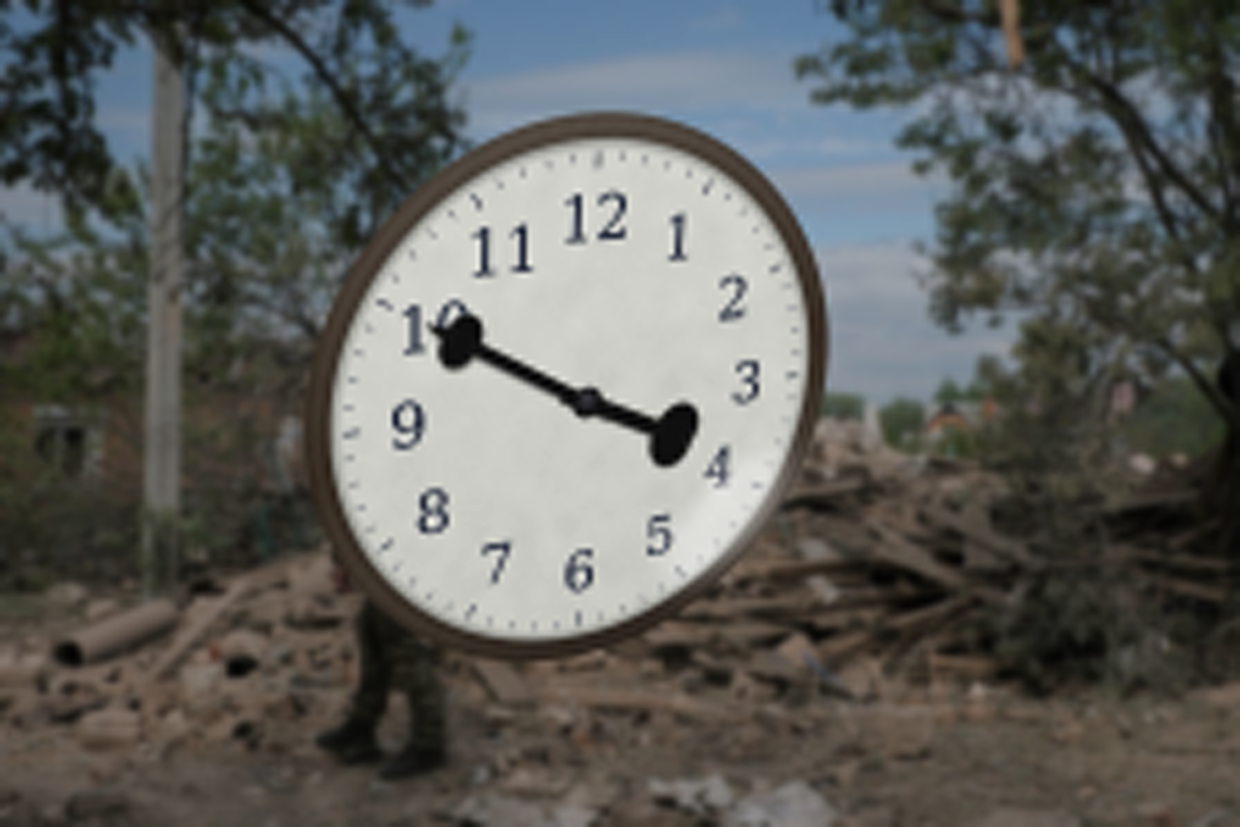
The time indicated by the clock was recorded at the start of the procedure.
3:50
